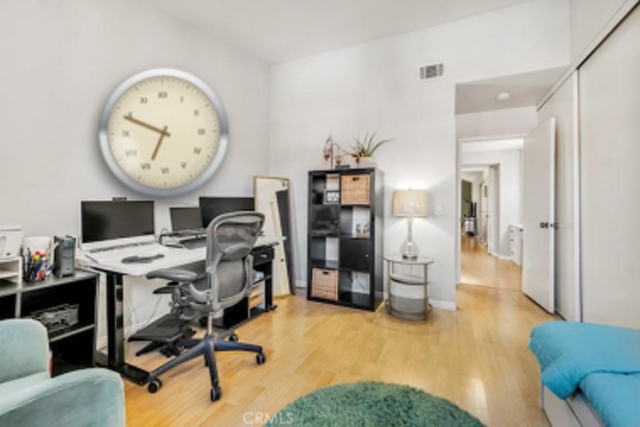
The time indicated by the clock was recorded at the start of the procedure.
6:49
